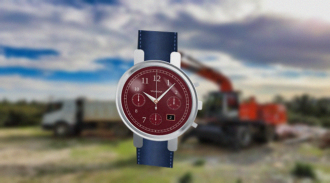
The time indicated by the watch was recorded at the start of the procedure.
10:07
